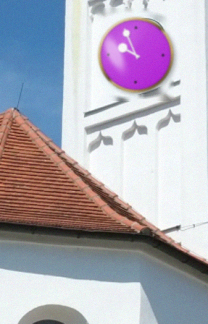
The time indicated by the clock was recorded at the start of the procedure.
9:56
